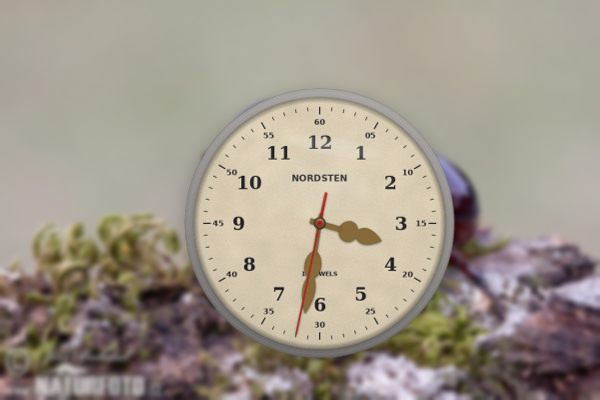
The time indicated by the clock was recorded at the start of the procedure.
3:31:32
